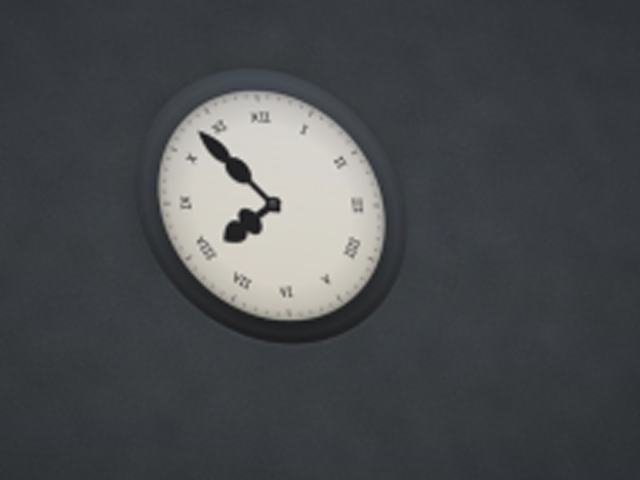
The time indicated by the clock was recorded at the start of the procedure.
7:53
